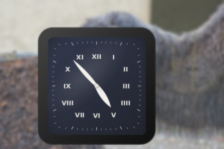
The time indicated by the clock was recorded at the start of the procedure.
4:53
